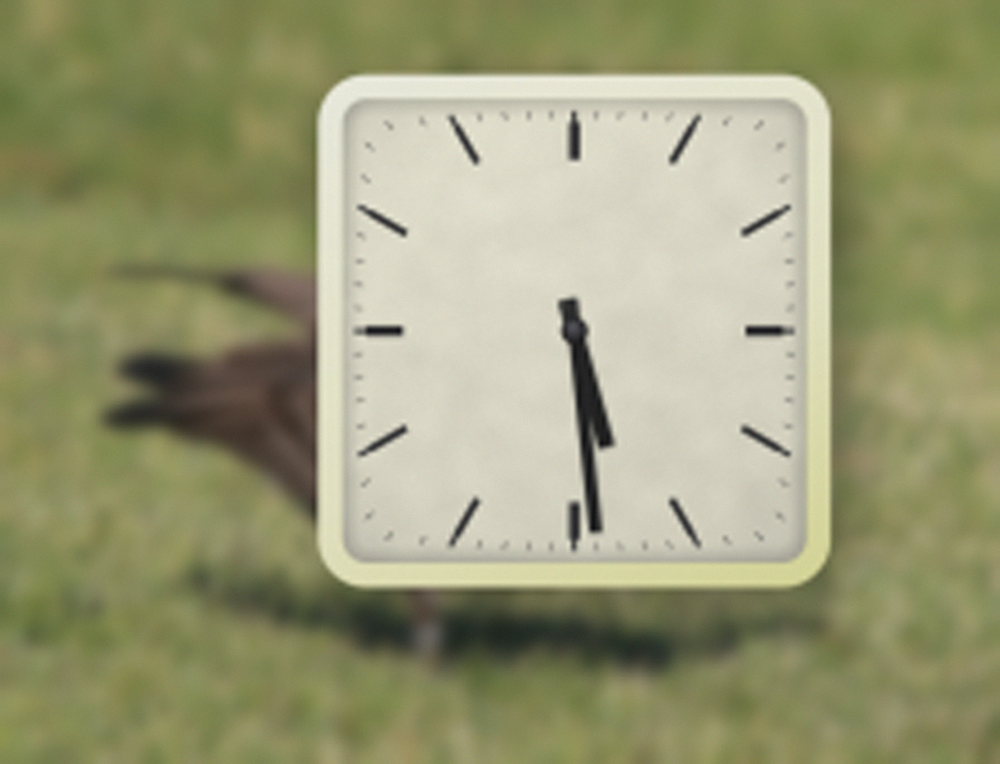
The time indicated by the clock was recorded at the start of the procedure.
5:29
